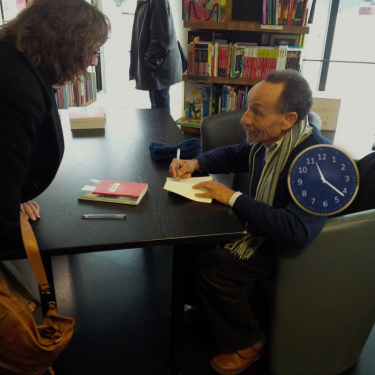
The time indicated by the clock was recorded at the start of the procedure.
11:22
